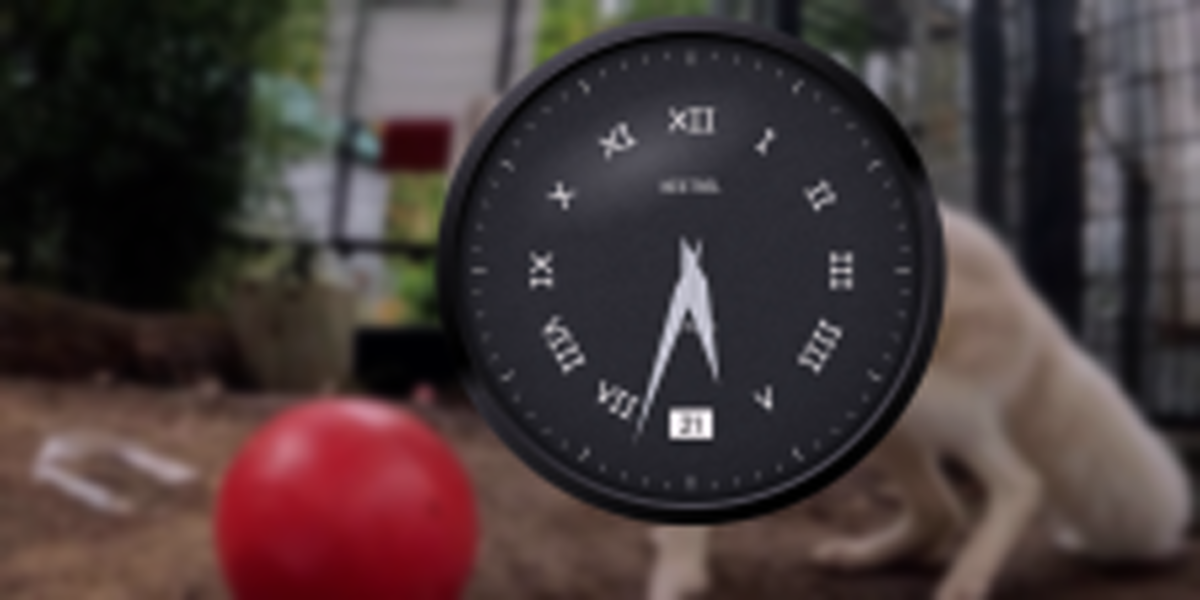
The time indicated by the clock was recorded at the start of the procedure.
5:33
